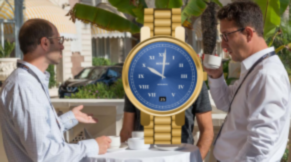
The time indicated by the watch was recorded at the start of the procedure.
10:01
